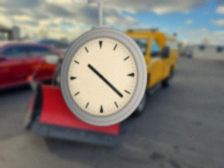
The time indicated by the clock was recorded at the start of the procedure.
10:22
